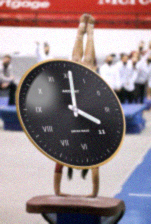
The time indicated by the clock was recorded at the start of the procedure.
4:01
